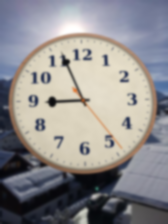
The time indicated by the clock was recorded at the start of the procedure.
8:56:24
